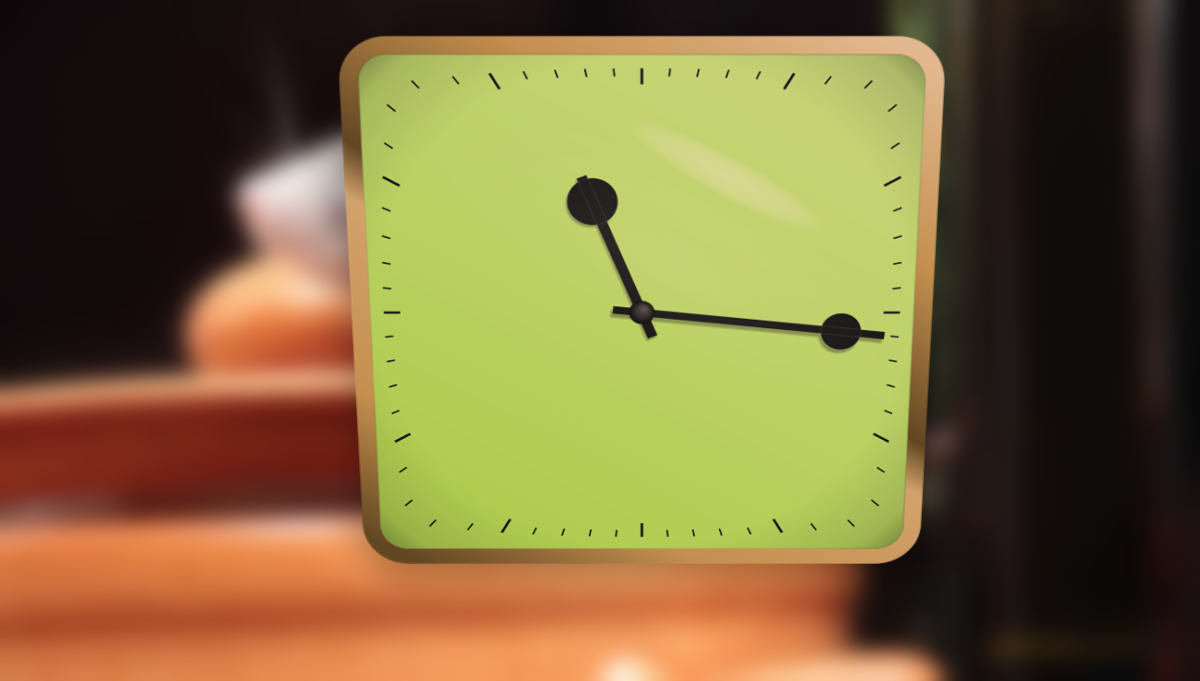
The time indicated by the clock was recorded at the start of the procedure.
11:16
